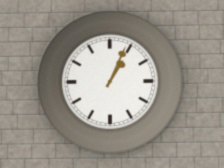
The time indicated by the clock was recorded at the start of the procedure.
1:04
